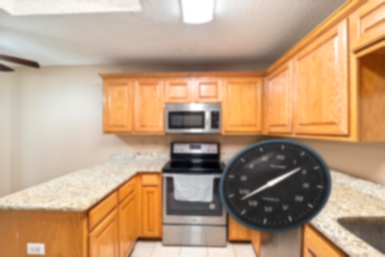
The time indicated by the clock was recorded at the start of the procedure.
1:38
